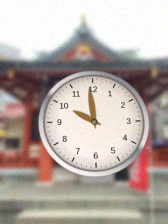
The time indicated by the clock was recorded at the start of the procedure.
9:59
